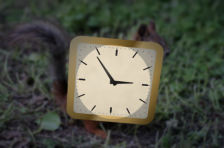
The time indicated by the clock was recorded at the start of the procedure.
2:54
